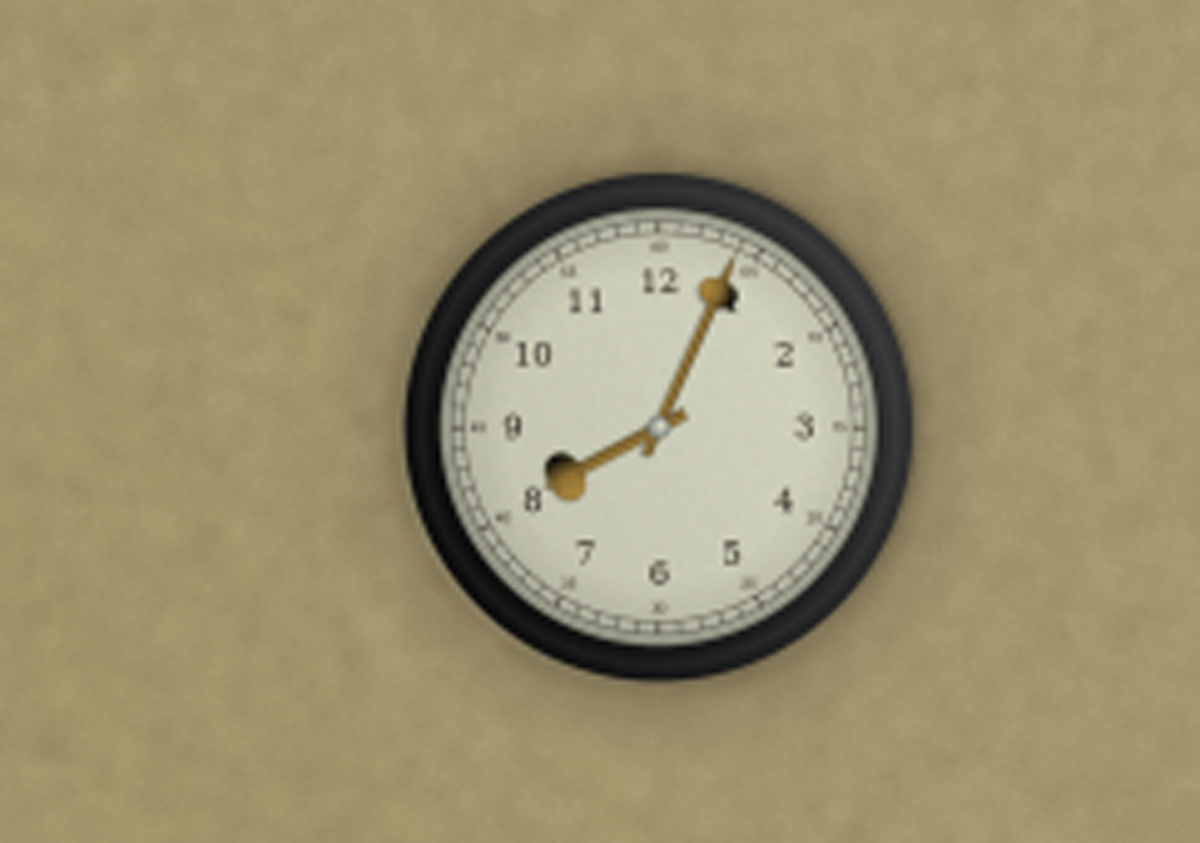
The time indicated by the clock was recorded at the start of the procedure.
8:04
